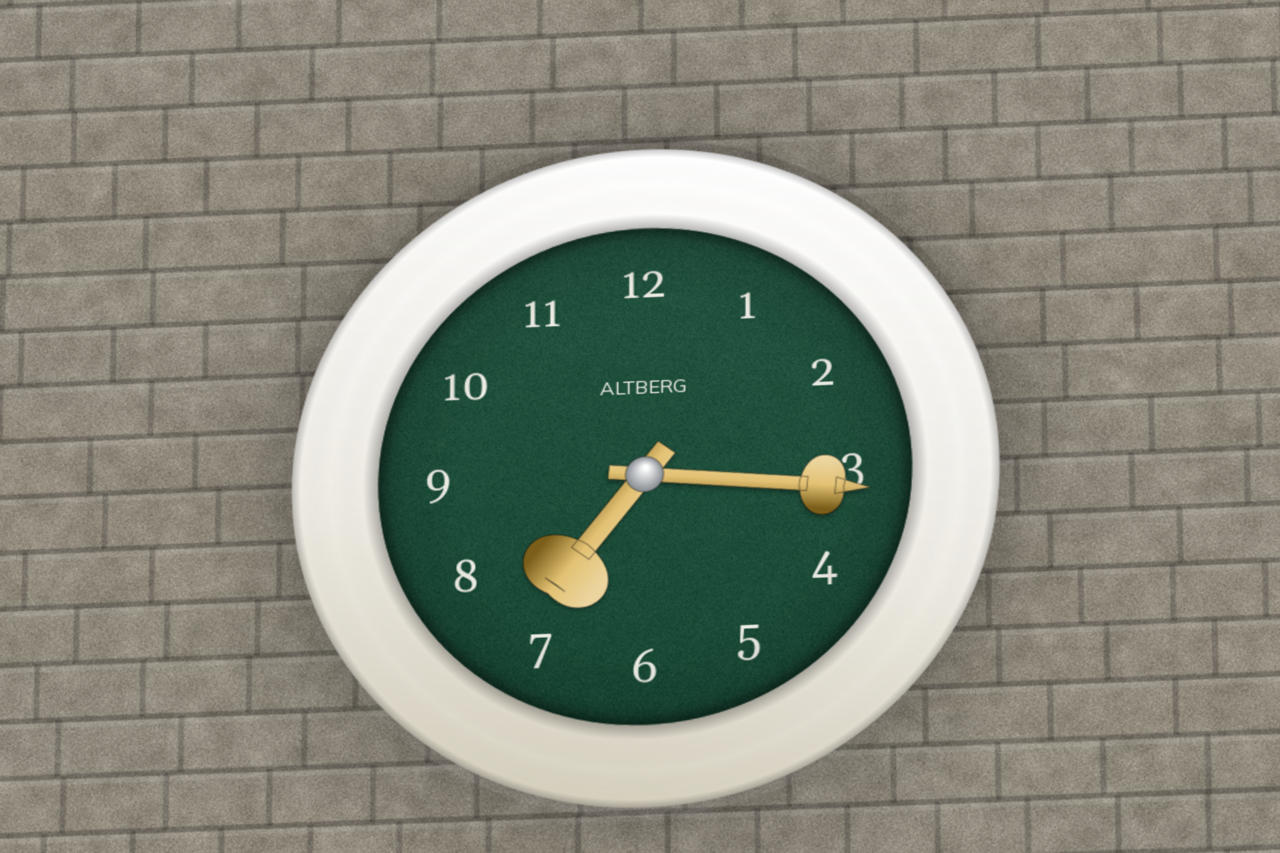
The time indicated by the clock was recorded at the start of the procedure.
7:16
